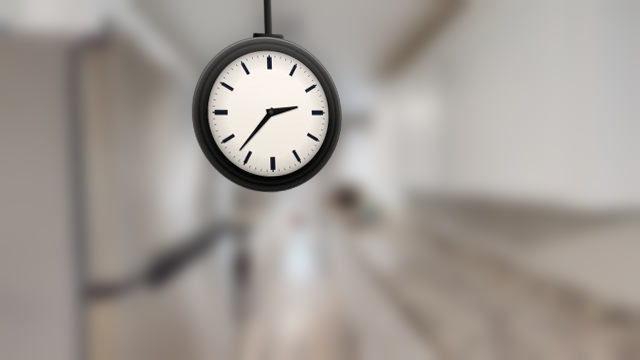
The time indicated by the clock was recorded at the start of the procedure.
2:37
